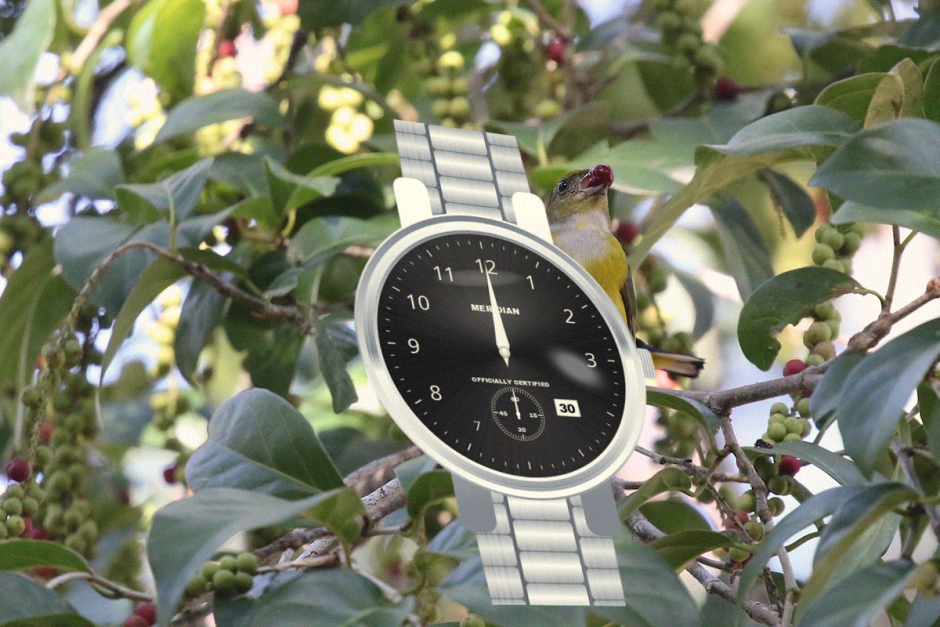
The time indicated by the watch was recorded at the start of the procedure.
12:00
